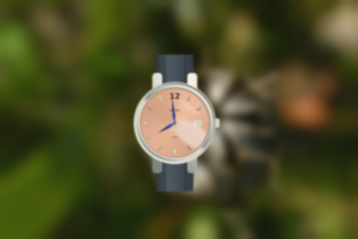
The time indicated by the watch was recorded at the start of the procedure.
7:59
